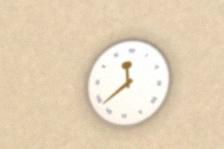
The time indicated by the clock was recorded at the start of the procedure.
11:38
